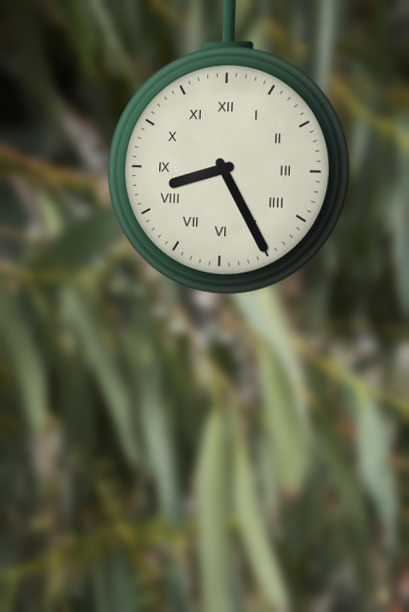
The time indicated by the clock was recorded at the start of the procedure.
8:25
